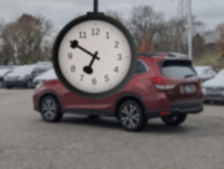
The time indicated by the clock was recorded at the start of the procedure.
6:50
